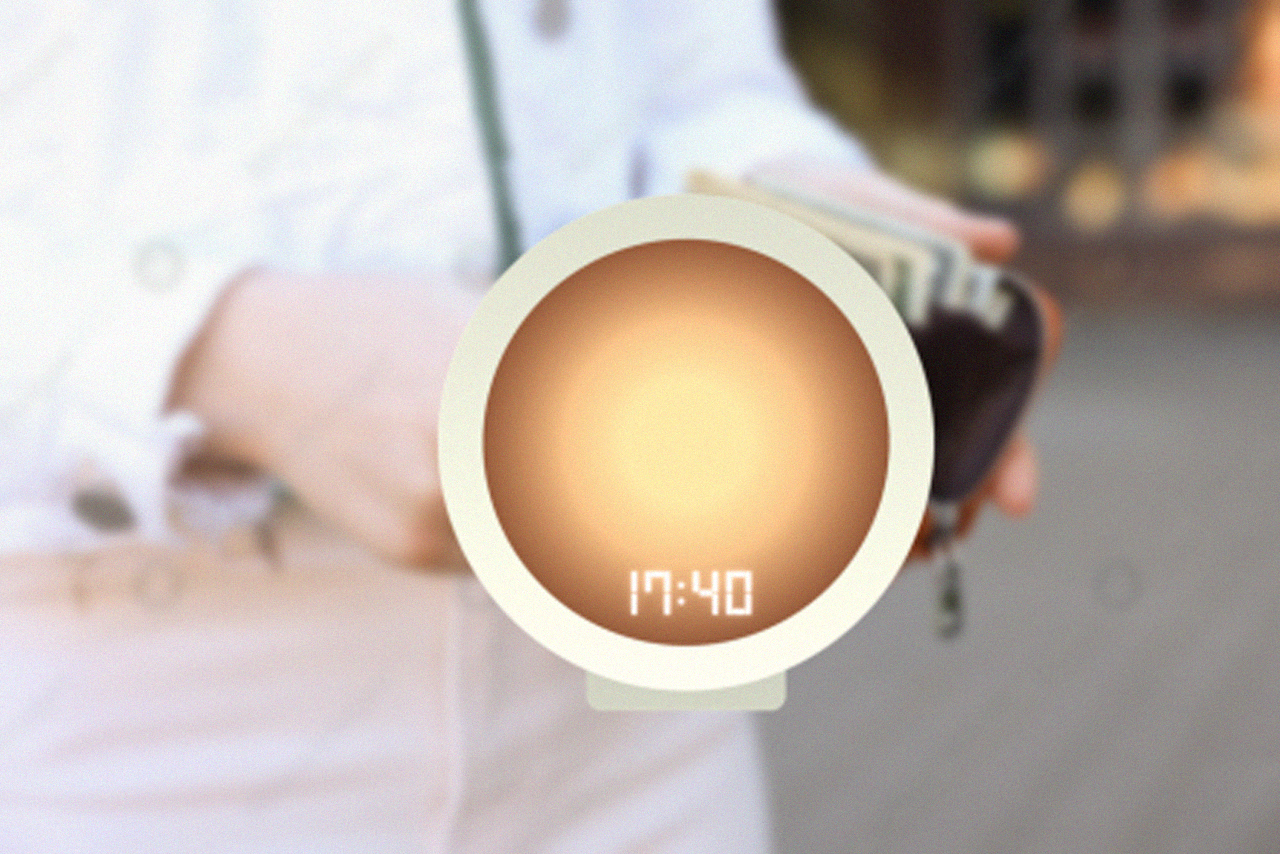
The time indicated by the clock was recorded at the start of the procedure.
17:40
